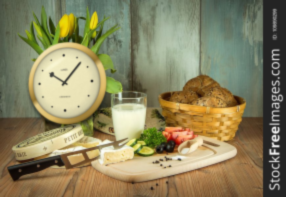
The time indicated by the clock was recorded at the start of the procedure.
10:07
